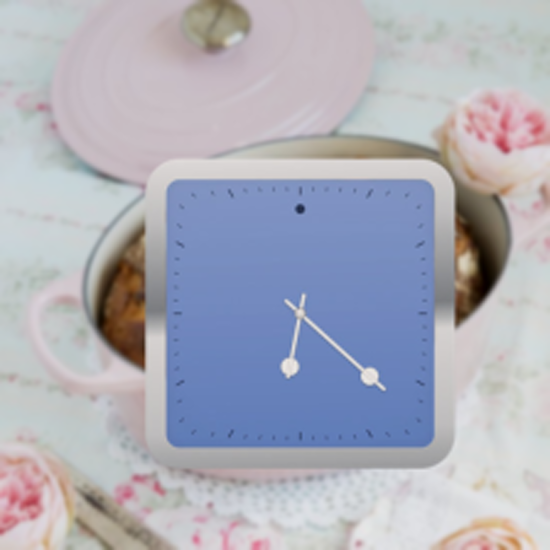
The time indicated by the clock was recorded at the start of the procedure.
6:22
